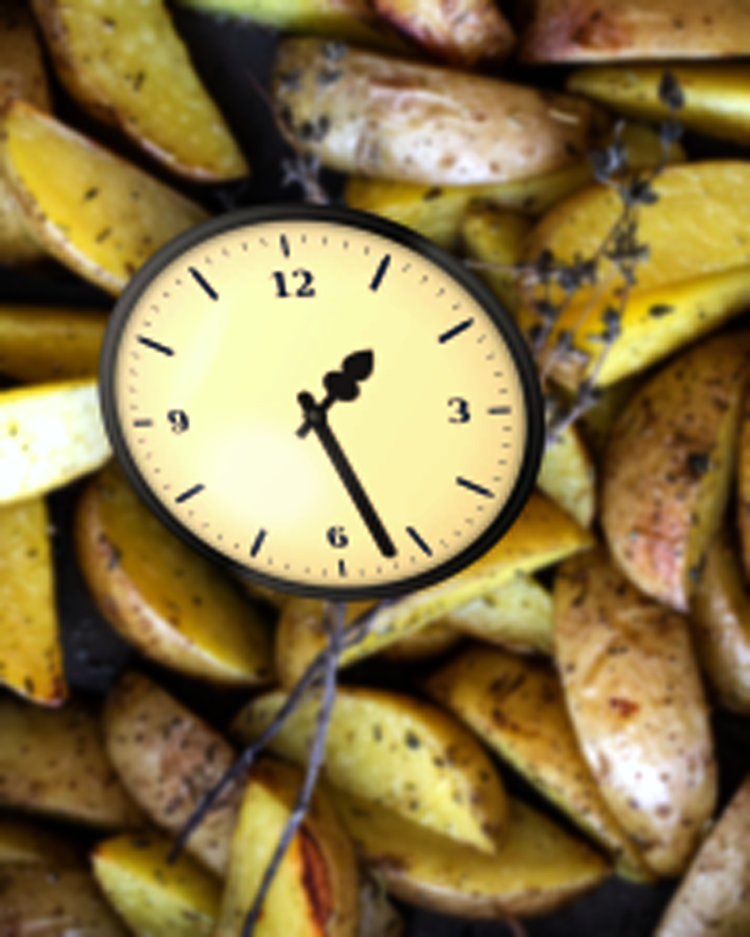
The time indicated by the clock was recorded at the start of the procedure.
1:27
